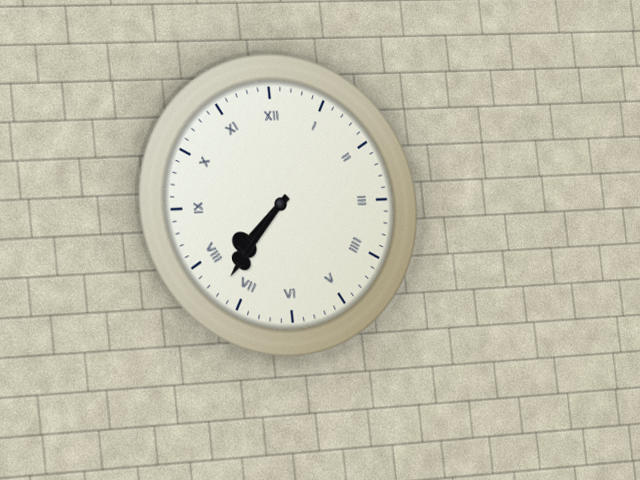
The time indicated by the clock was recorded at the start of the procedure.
7:37
